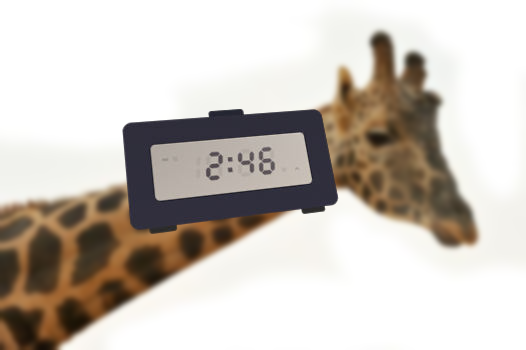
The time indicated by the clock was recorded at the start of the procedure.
2:46
